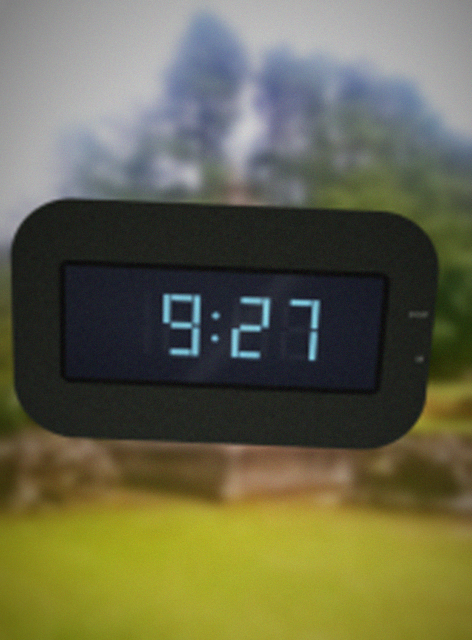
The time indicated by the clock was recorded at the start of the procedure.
9:27
